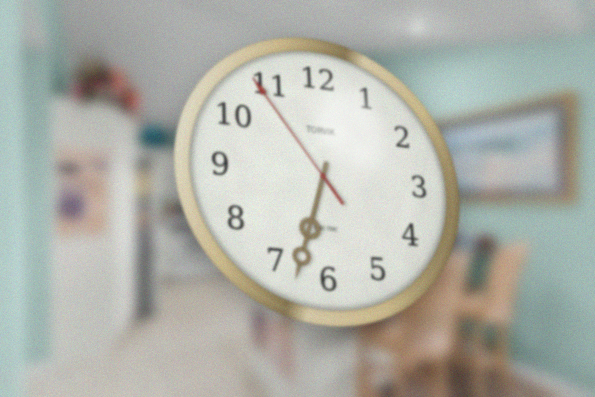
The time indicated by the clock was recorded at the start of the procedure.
6:32:54
